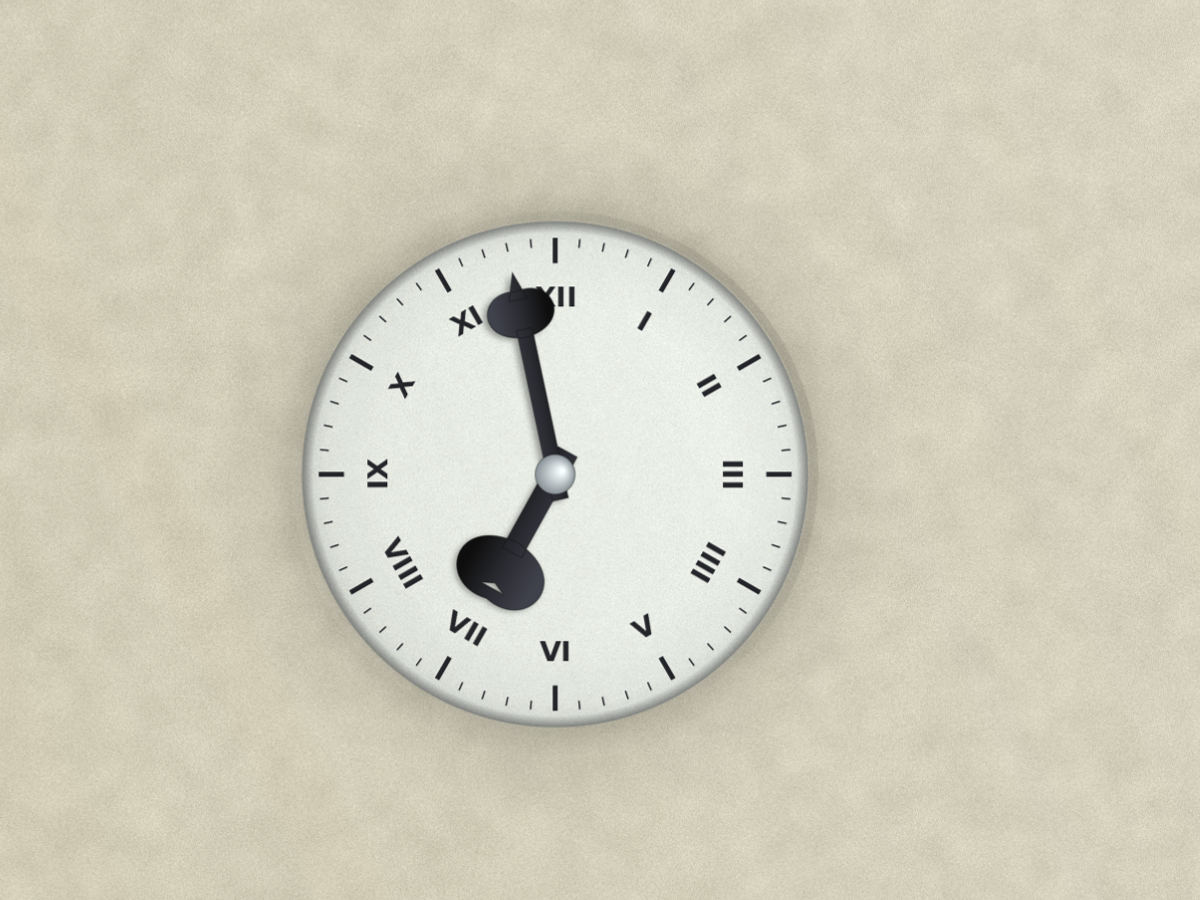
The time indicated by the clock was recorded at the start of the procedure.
6:58
